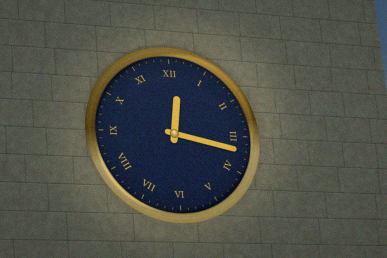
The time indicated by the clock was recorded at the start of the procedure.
12:17
